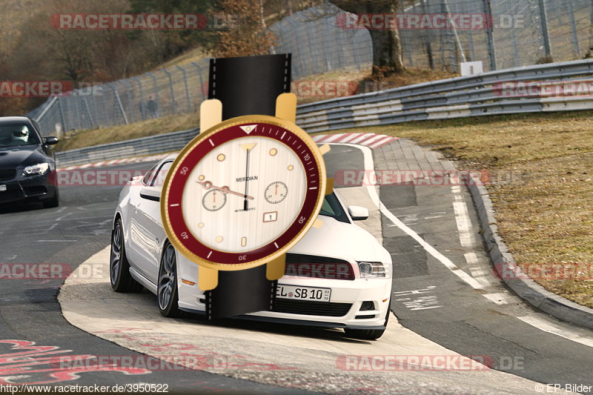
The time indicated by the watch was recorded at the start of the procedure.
9:49
